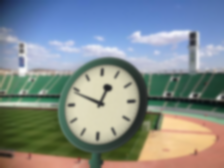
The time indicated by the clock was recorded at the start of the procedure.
12:49
